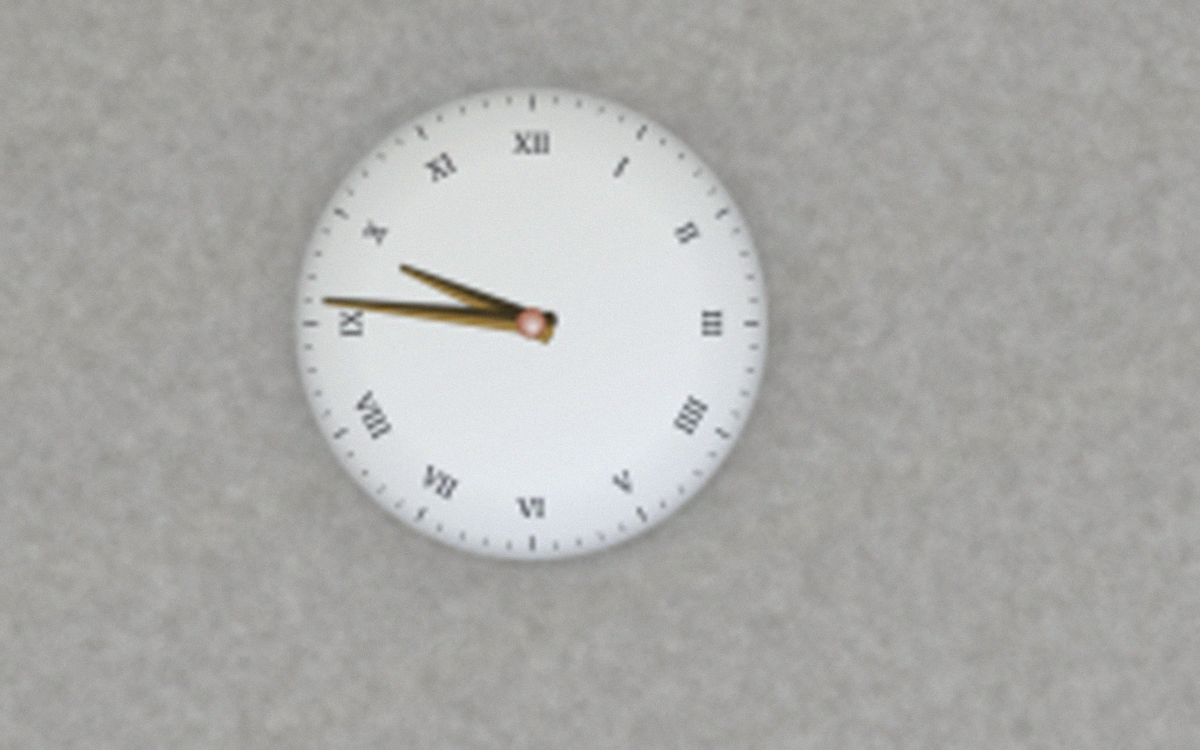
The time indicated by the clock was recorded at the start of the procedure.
9:46
